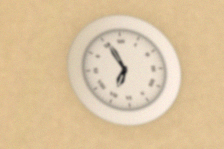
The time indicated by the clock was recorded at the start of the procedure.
6:56
